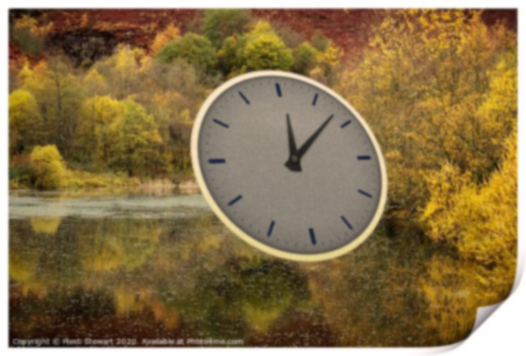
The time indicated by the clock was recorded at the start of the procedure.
12:08
